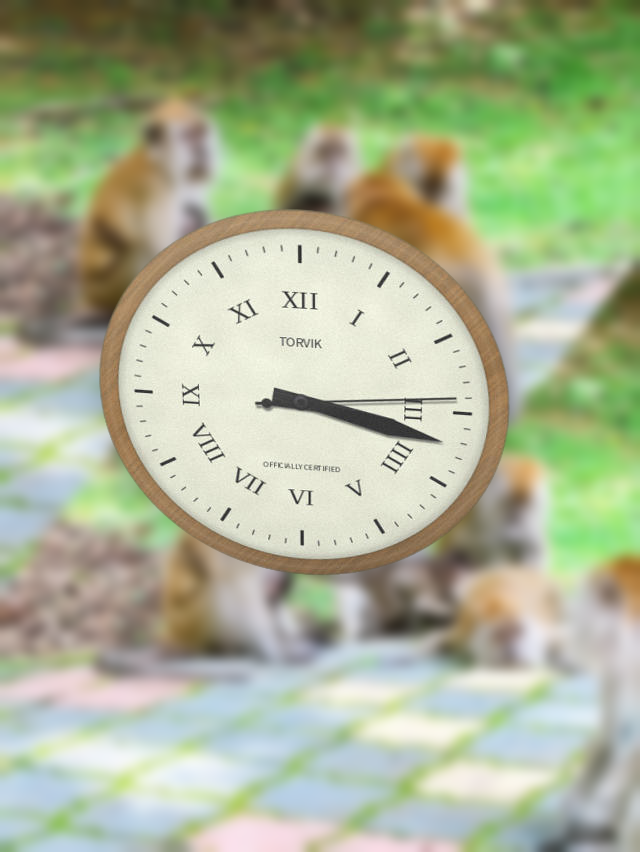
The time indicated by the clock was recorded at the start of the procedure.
3:17:14
